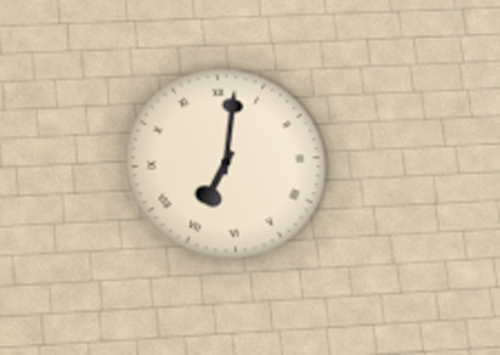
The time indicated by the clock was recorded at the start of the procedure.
7:02
